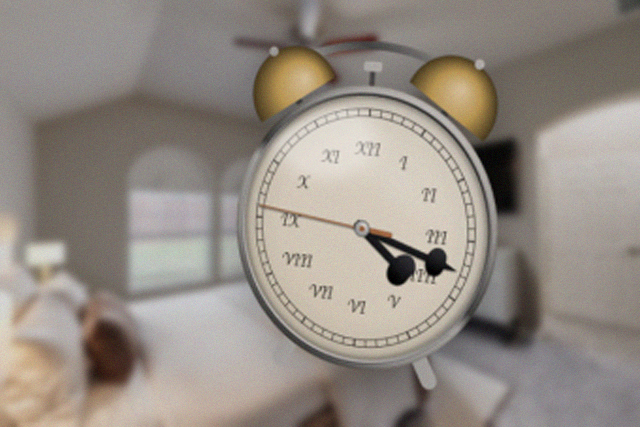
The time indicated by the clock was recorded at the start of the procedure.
4:17:46
